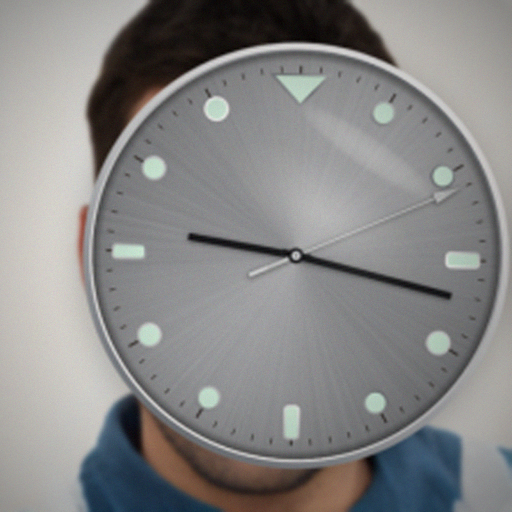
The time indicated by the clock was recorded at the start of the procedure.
9:17:11
